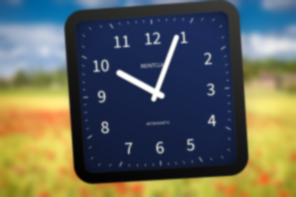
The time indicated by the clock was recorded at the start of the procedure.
10:04
